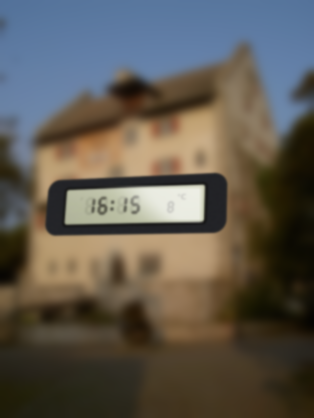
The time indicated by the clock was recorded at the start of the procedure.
16:15
